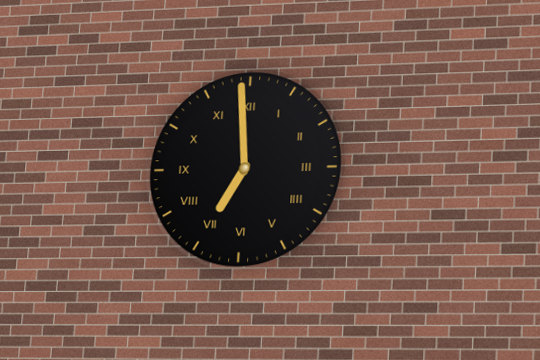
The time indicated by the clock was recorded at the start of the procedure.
6:59
